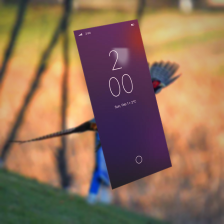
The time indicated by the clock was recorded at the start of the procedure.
2:00
